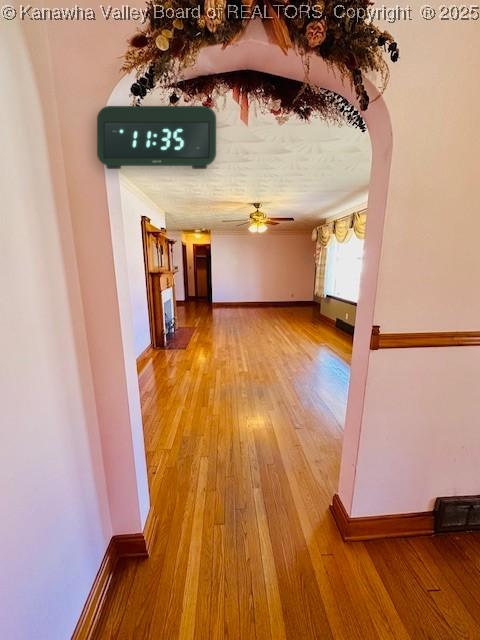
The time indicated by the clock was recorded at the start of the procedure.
11:35
